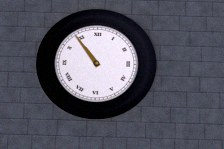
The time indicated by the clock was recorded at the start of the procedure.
10:54
